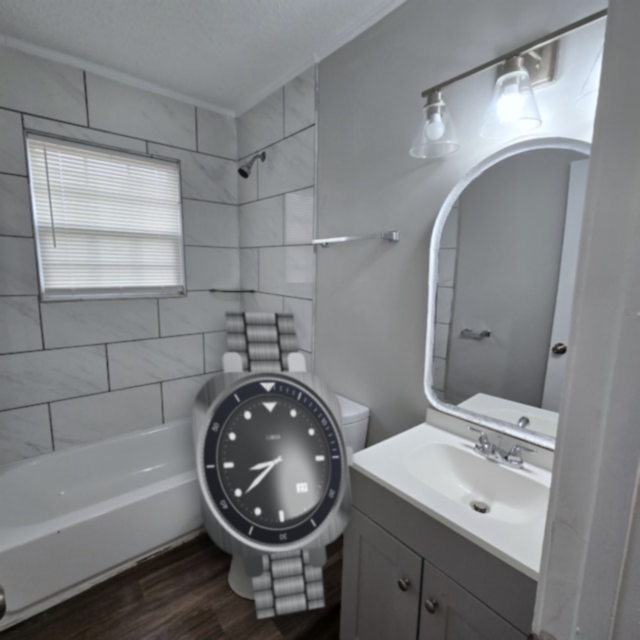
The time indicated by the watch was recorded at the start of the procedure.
8:39
